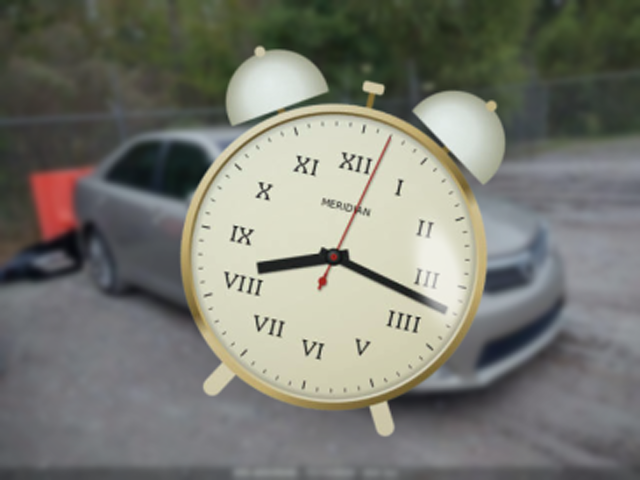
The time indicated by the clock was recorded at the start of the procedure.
8:17:02
